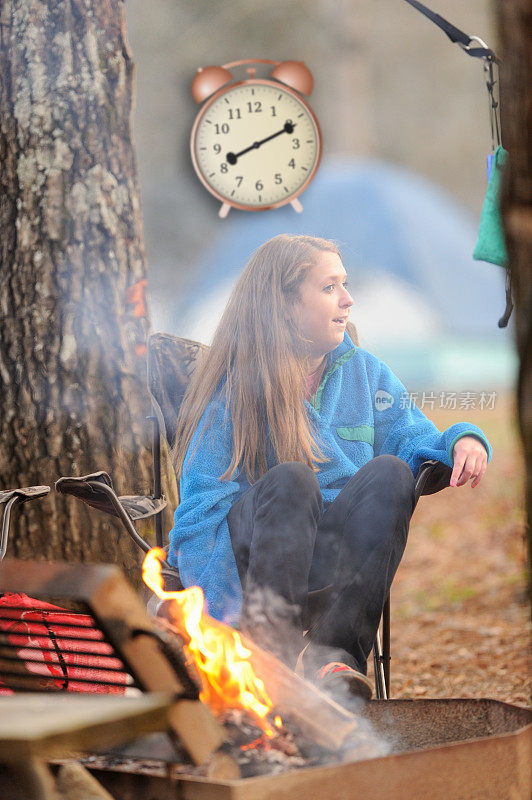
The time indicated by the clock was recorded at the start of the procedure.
8:11
